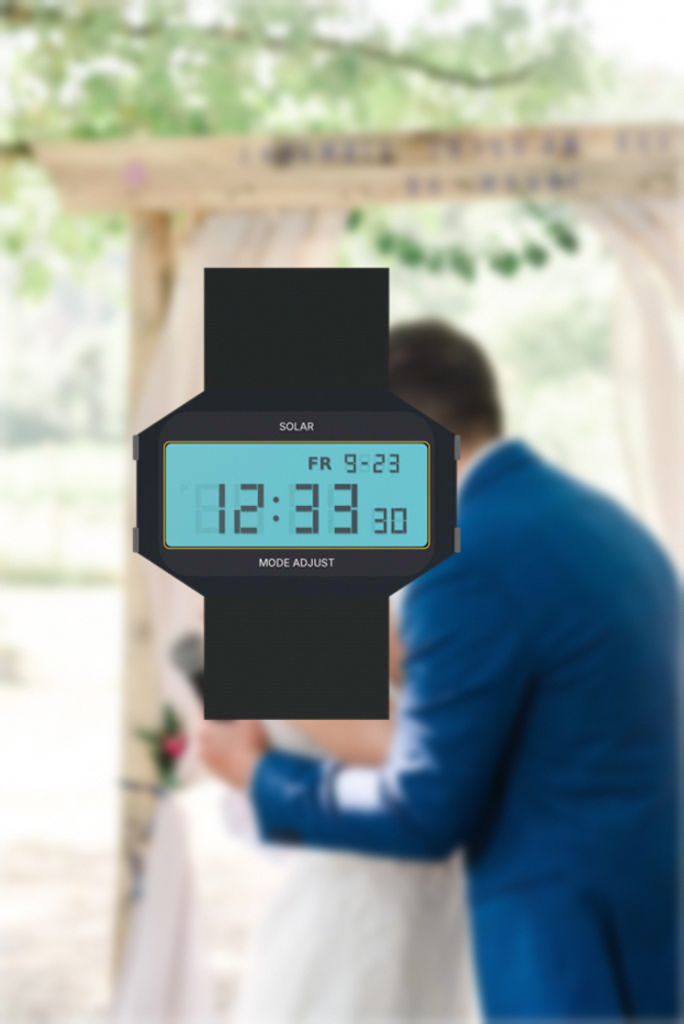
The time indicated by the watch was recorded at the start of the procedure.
12:33:30
